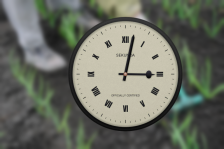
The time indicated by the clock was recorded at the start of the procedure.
3:02
